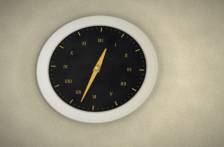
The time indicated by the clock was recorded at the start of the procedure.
12:33
